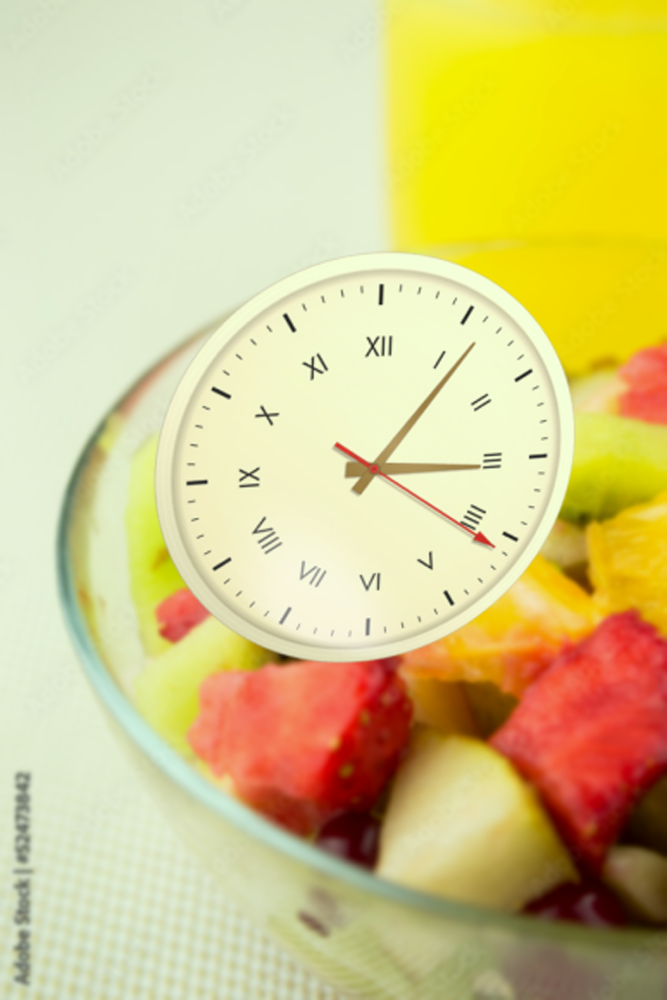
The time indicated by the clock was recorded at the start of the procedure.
3:06:21
